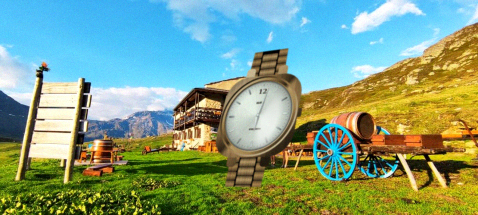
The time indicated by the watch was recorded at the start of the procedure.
6:02
